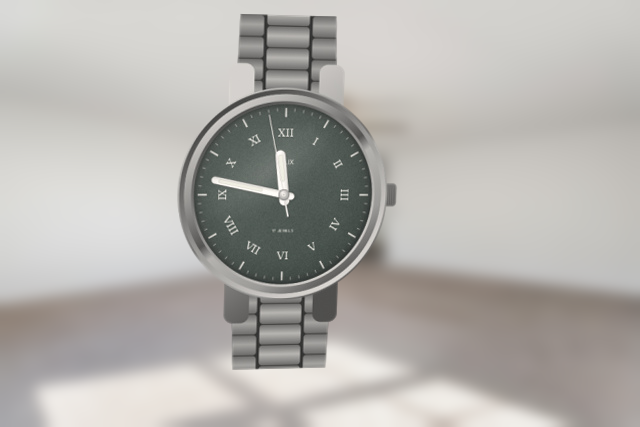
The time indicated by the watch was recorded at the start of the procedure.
11:46:58
